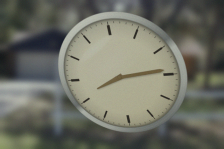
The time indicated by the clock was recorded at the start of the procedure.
8:14
